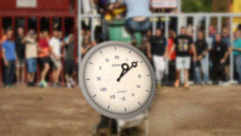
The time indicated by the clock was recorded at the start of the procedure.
1:09
